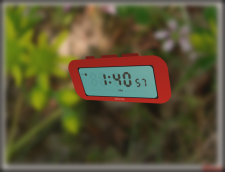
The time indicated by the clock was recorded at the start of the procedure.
1:40:57
